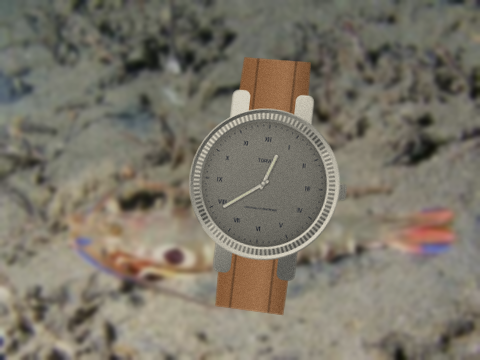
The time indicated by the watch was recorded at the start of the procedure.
12:39
